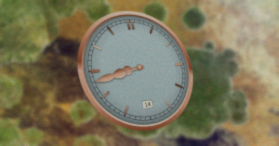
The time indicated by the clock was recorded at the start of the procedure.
8:43
